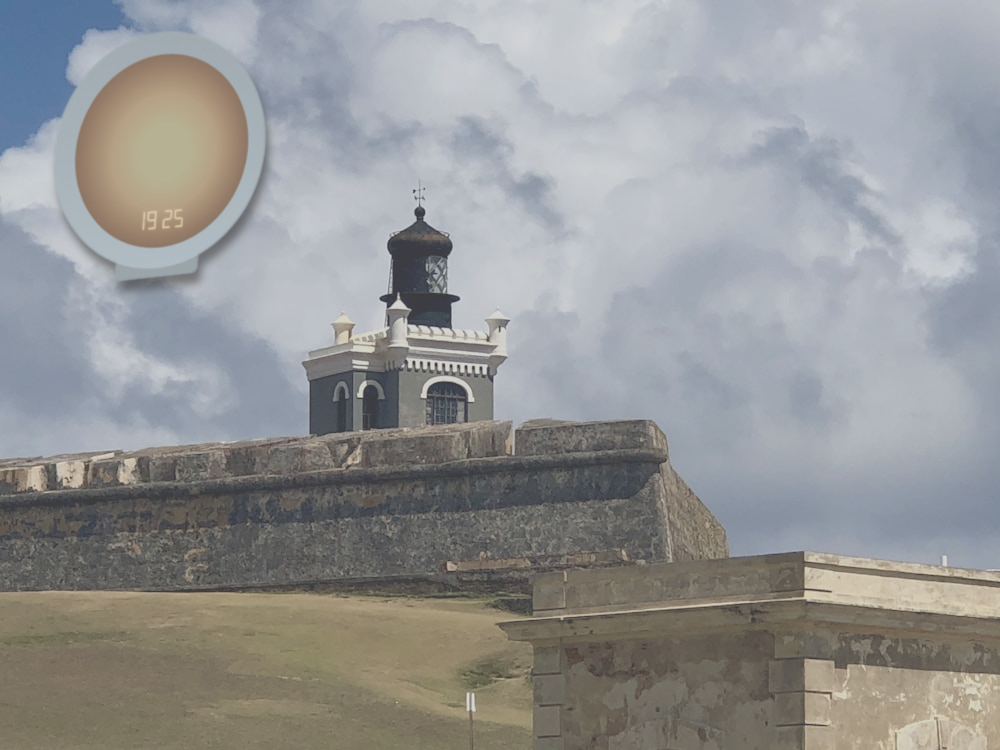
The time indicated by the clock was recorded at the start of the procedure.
19:25
